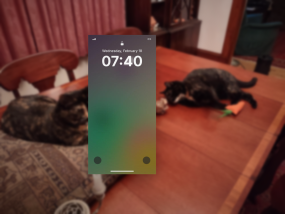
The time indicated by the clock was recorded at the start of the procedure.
7:40
